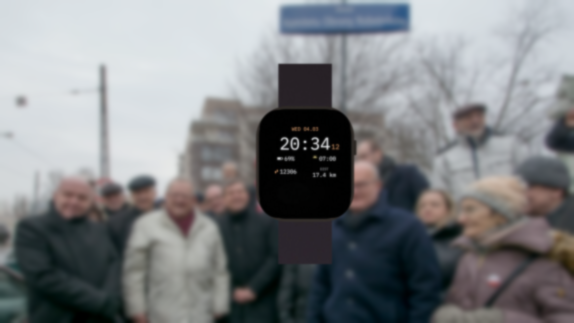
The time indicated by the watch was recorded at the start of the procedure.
20:34
